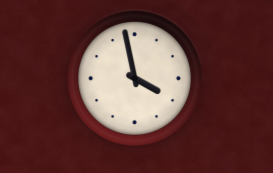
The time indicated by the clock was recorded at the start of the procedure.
3:58
